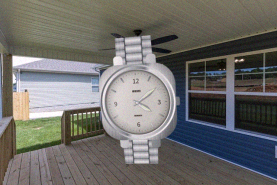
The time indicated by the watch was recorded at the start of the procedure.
4:09
